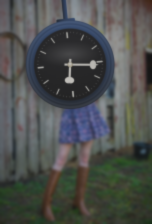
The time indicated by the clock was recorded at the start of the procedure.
6:16
